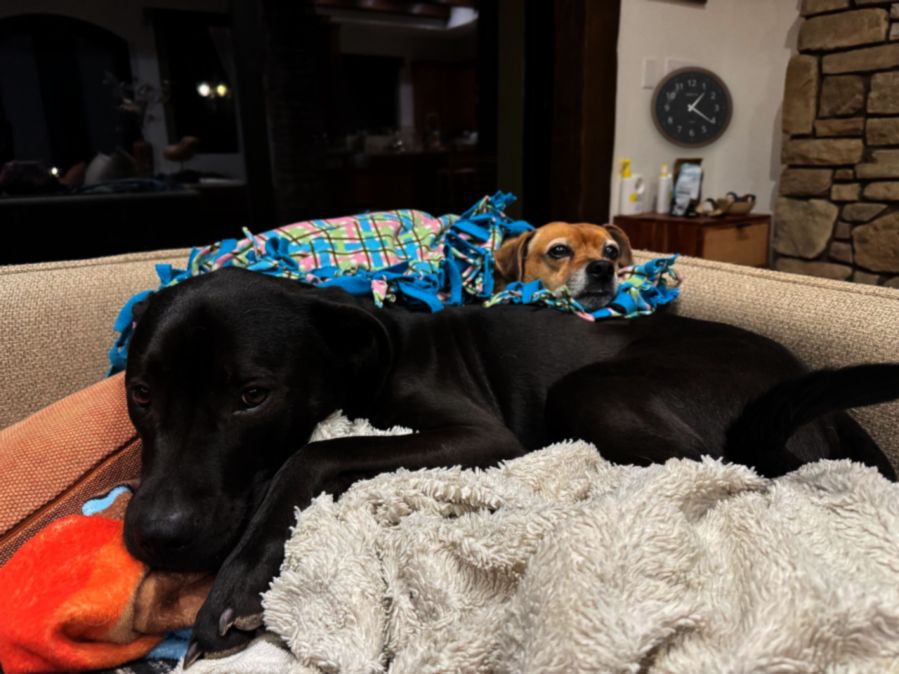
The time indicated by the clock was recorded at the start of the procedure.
1:21
